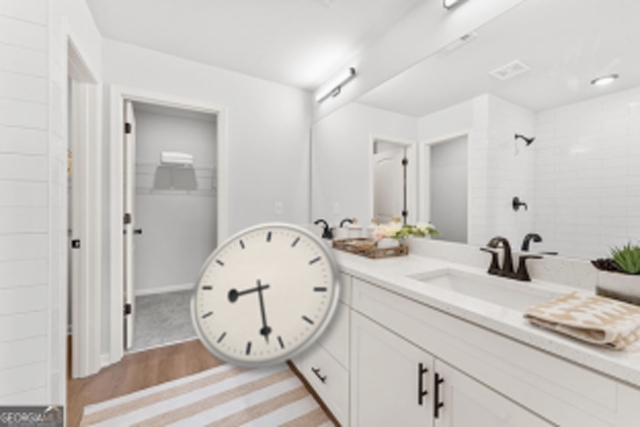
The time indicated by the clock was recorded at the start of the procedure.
8:27
